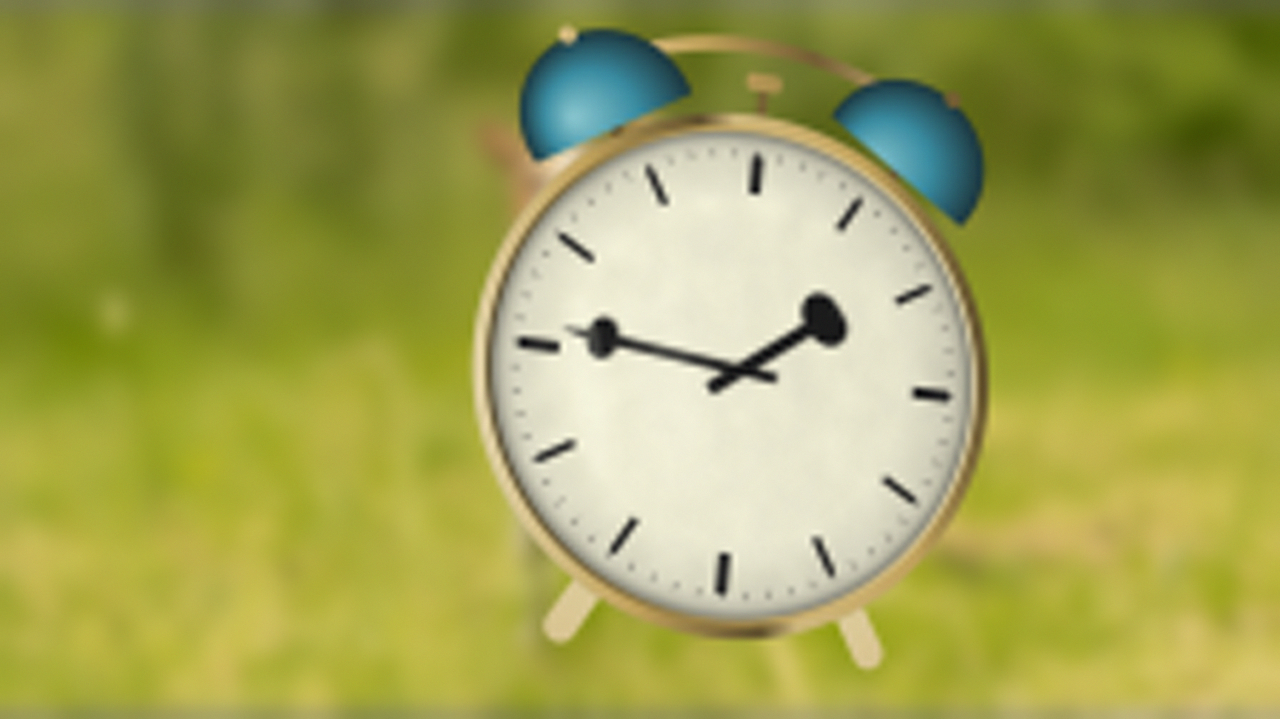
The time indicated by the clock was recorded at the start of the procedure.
1:46
